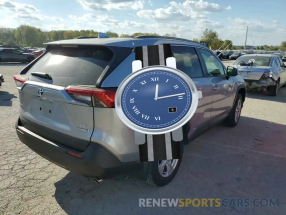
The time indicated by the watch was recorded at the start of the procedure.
12:14
